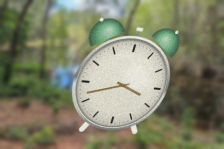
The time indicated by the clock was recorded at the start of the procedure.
3:42
